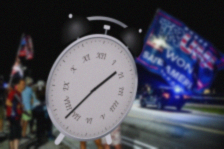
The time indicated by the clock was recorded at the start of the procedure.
1:37
